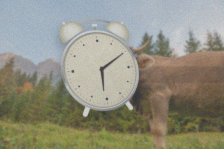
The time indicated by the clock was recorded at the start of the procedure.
6:10
